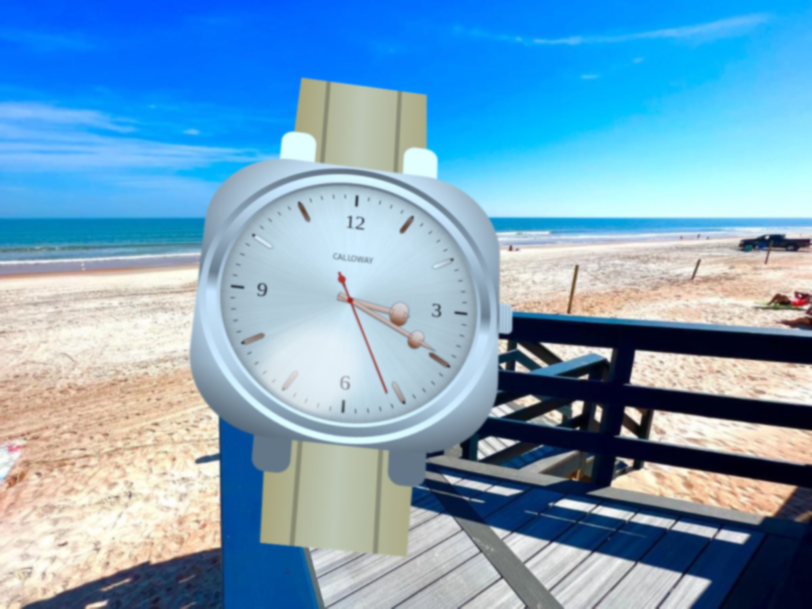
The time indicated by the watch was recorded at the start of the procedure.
3:19:26
